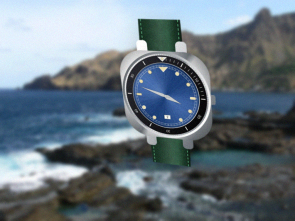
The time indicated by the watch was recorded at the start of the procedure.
3:48
